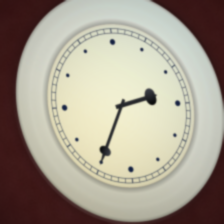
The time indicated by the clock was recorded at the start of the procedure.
2:35
